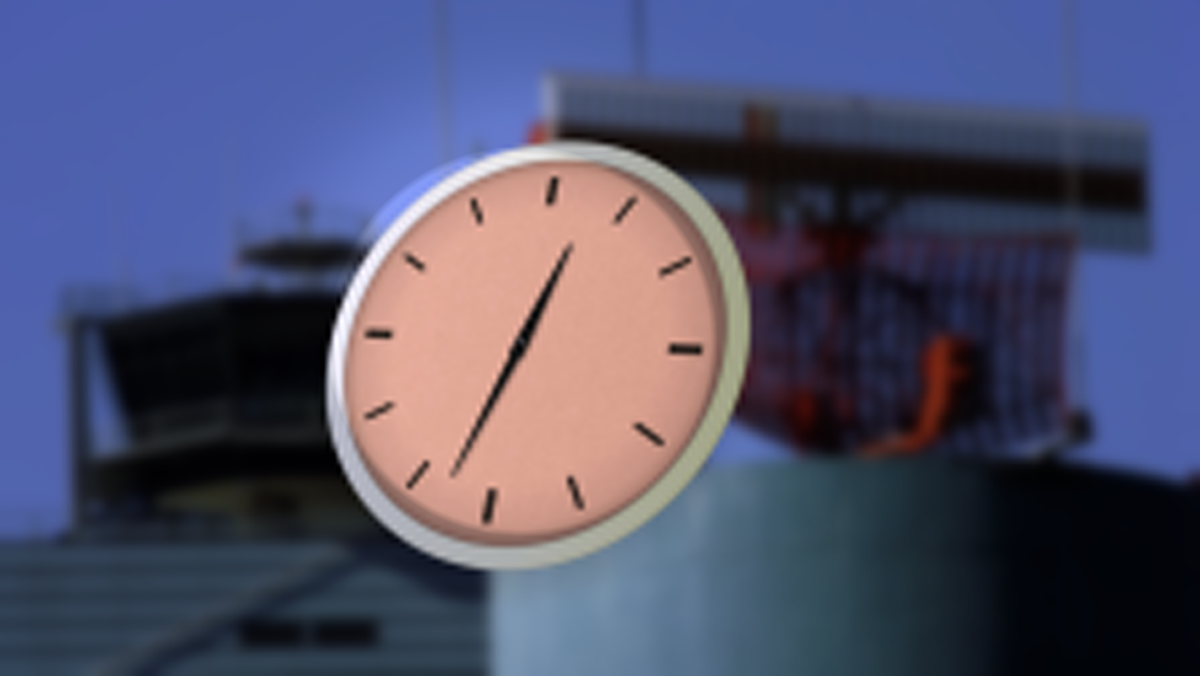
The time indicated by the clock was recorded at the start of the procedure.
12:33
